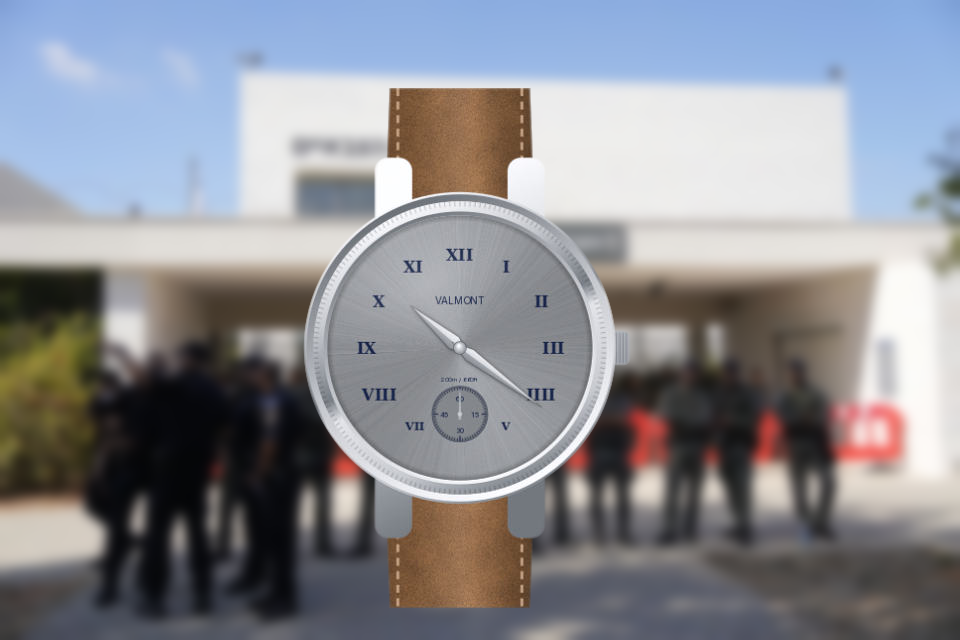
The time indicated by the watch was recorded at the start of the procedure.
10:21
